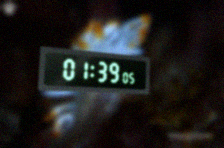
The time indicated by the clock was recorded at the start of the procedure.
1:39:05
